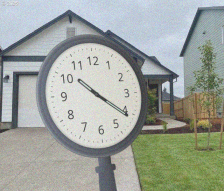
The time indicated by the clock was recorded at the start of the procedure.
10:21
